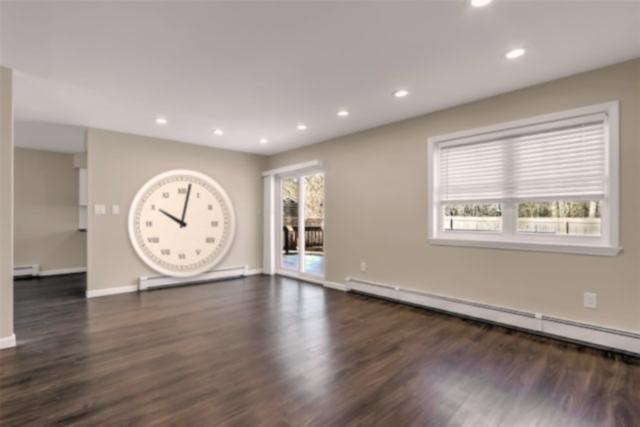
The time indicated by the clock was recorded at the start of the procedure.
10:02
